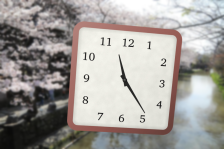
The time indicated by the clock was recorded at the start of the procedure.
11:24
